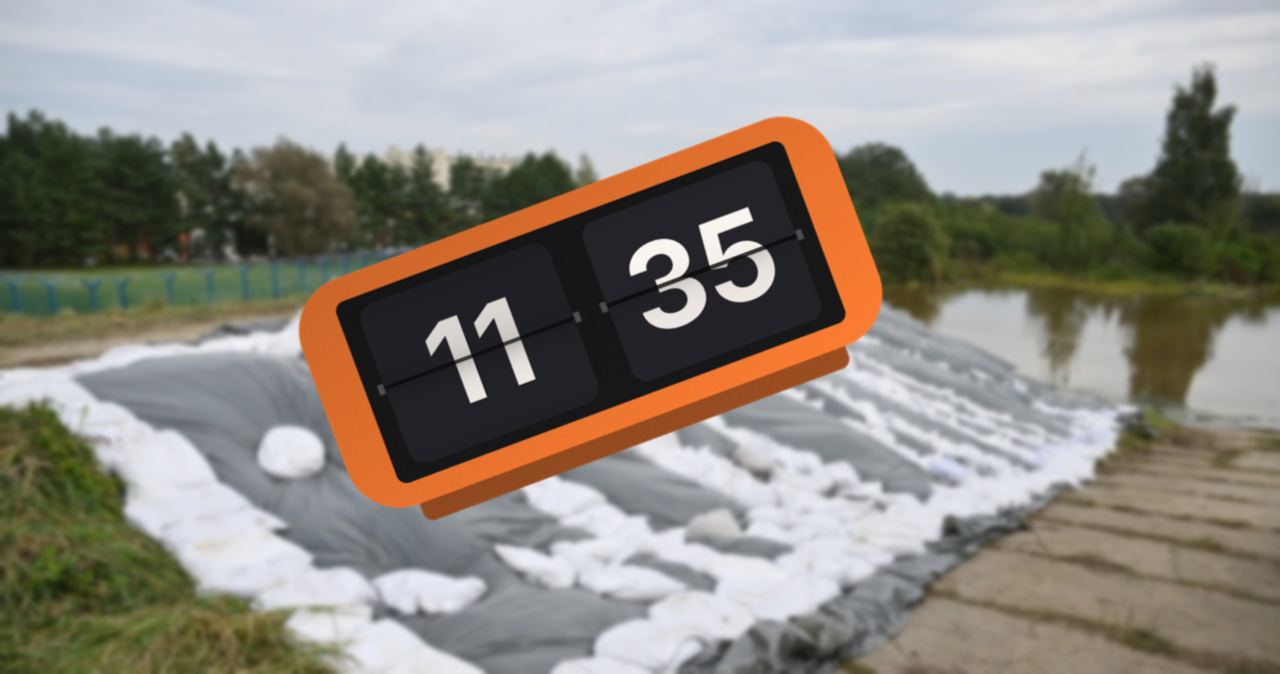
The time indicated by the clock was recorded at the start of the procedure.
11:35
